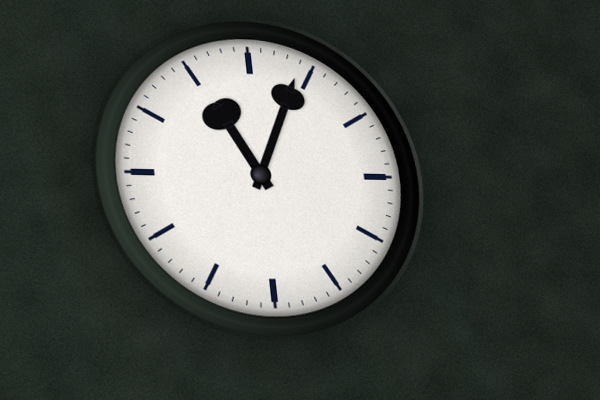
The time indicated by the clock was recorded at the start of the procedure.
11:04
